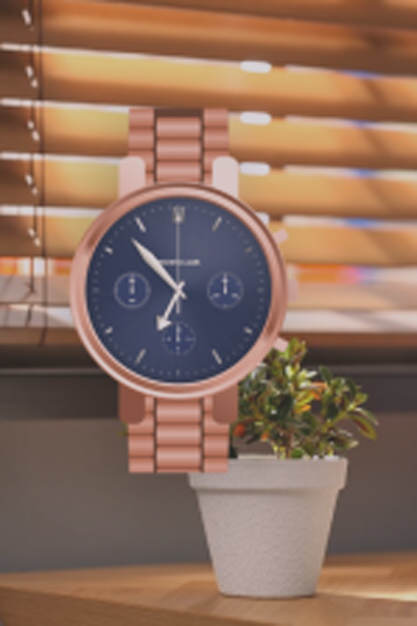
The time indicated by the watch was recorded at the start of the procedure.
6:53
